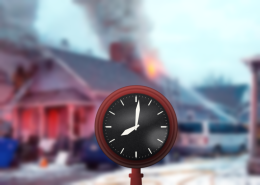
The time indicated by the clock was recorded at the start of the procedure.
8:01
